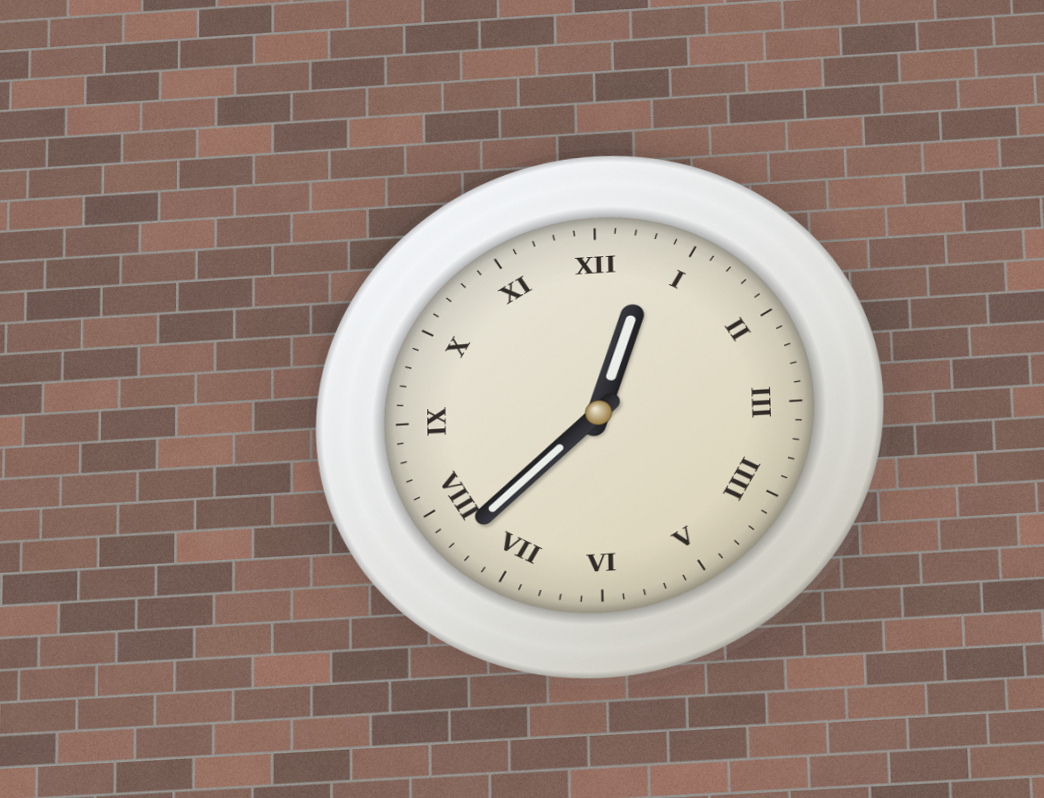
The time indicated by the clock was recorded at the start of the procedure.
12:38
